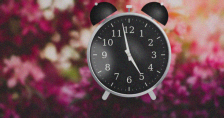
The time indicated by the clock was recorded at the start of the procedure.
4:58
